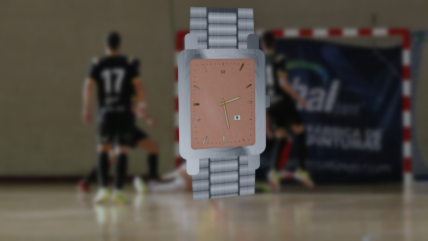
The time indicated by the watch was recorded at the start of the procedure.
2:28
